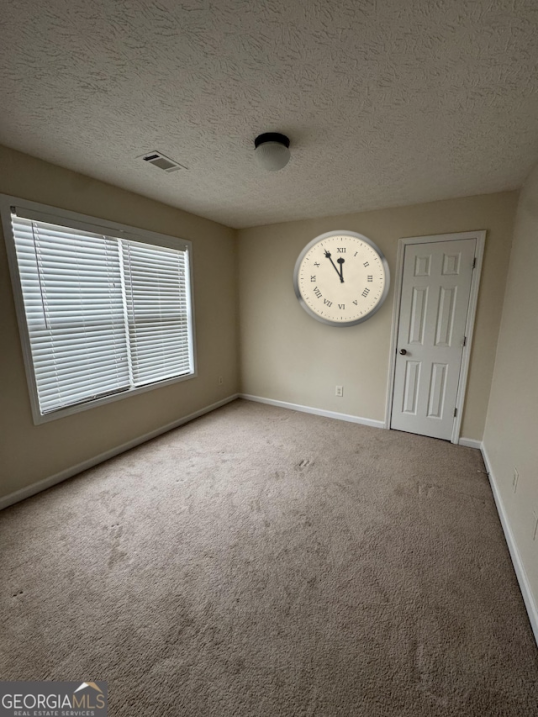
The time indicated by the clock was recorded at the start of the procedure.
11:55
